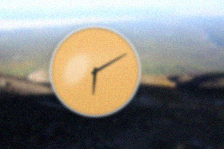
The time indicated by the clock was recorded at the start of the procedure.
6:10
